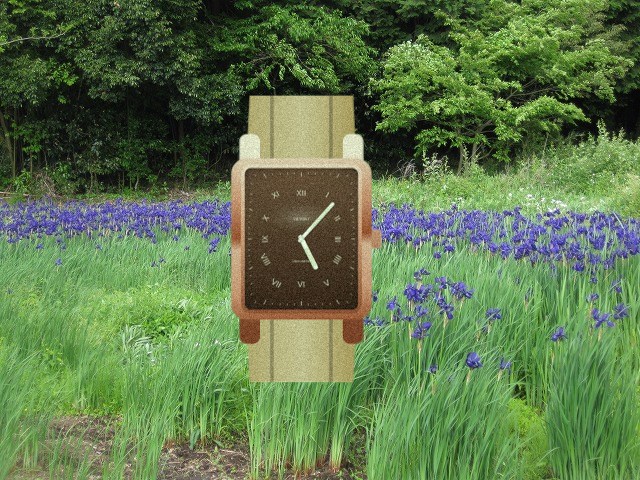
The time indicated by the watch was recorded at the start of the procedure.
5:07
